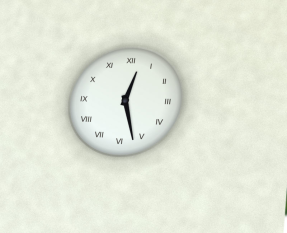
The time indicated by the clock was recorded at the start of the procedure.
12:27
